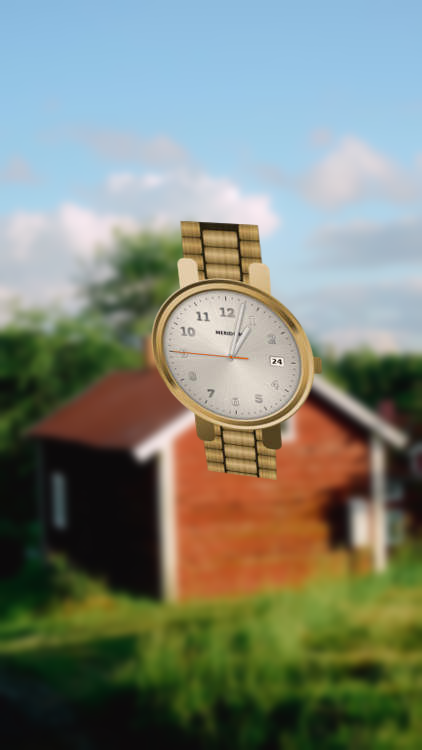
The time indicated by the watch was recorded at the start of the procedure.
1:02:45
